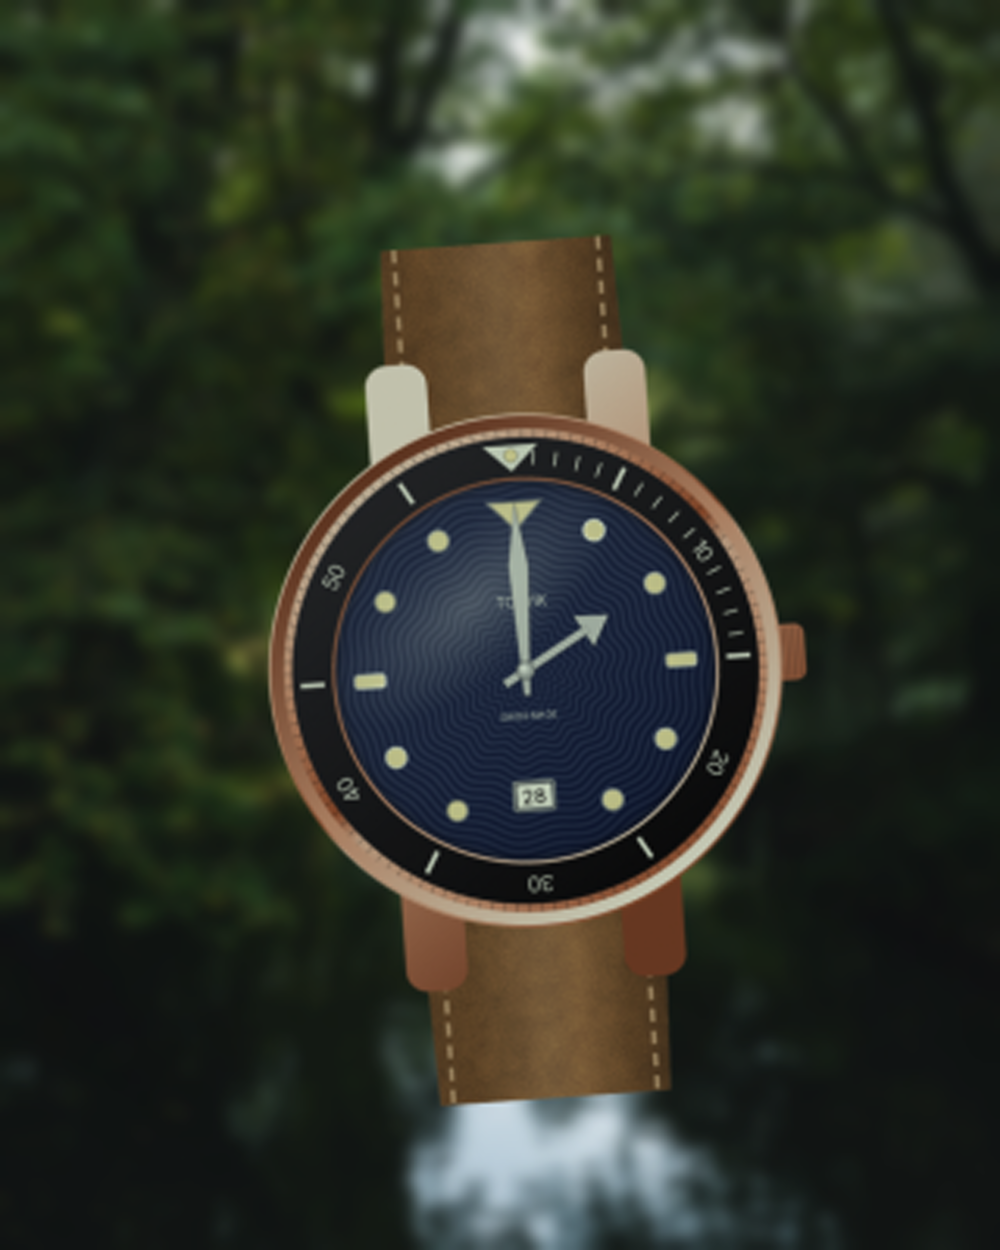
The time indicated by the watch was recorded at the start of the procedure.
2:00
